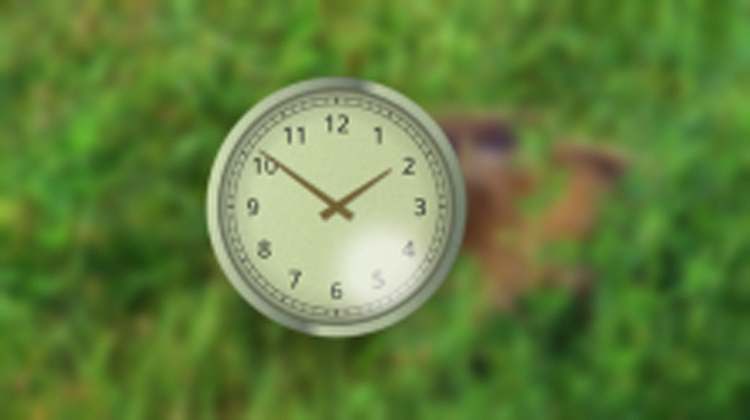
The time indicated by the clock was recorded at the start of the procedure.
1:51
